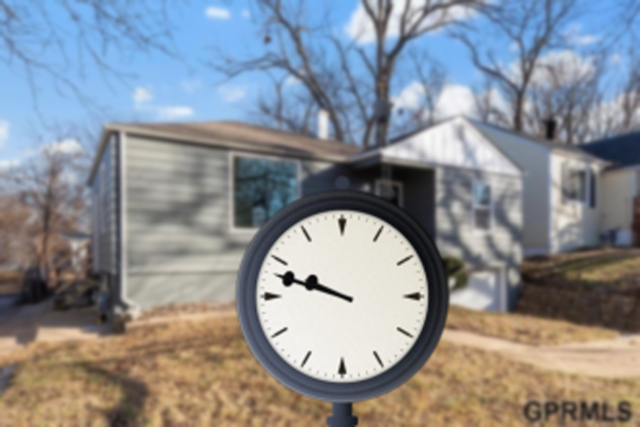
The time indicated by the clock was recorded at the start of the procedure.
9:48
